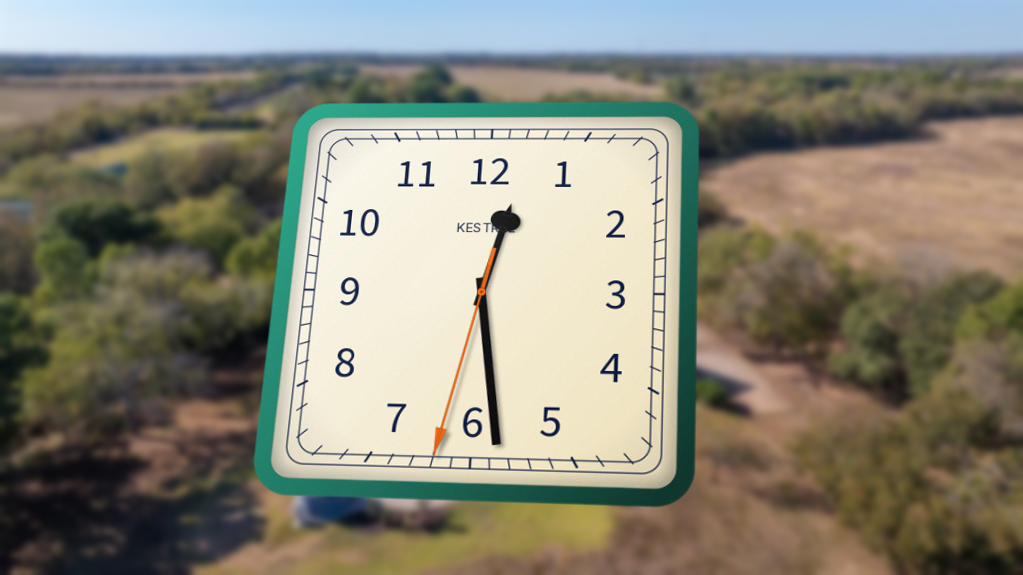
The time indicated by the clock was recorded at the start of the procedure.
12:28:32
